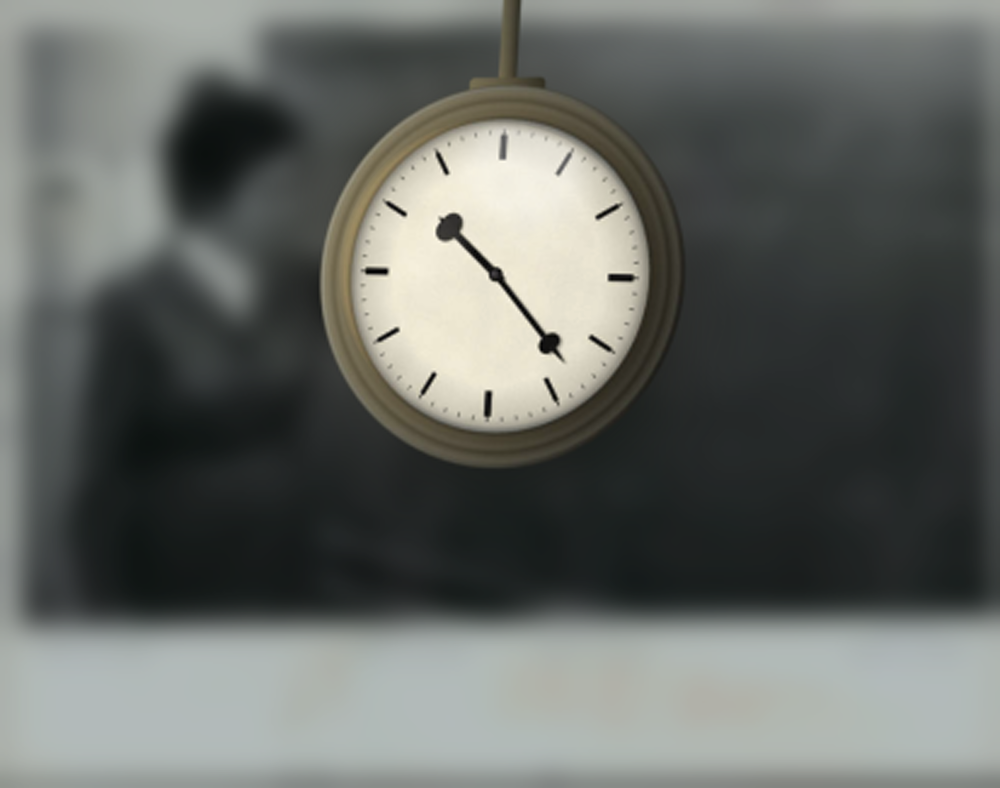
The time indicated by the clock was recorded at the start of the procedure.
10:23
